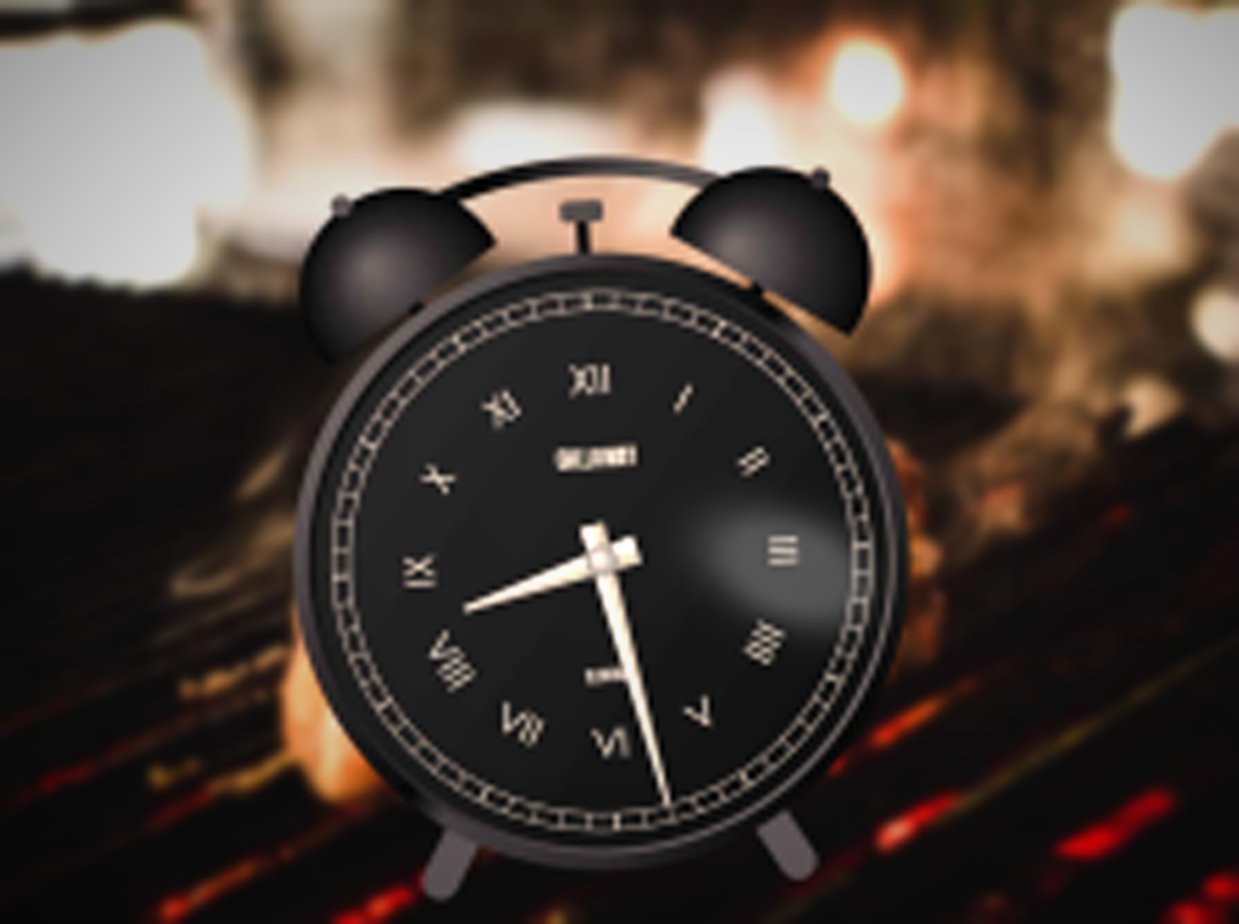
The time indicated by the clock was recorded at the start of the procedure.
8:28
